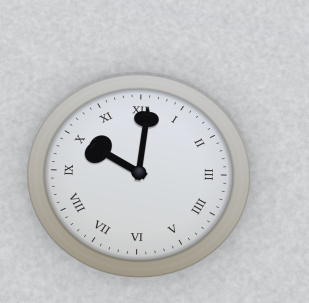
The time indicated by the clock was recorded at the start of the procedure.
10:01
